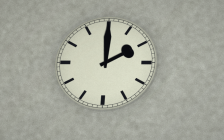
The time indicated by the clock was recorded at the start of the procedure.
2:00
